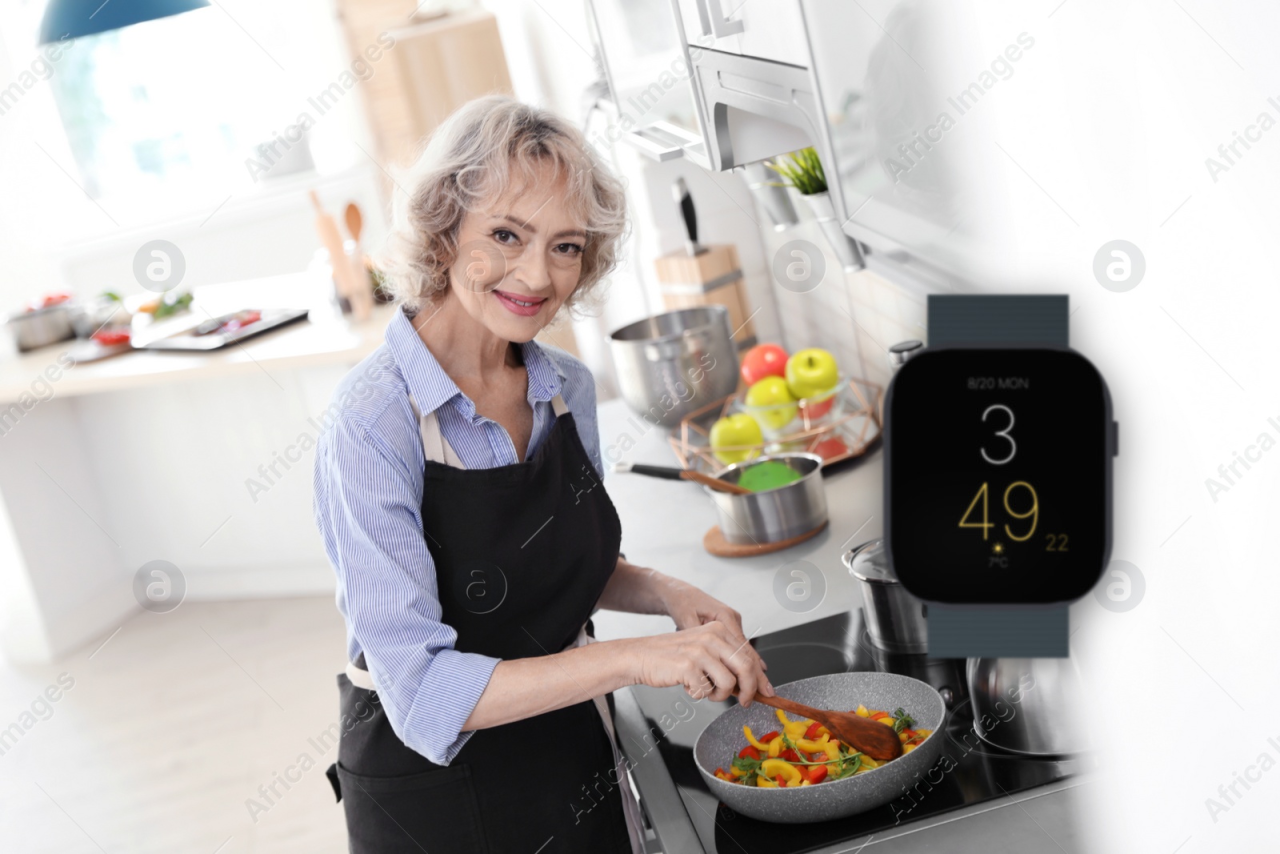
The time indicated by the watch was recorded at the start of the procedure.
3:49:22
